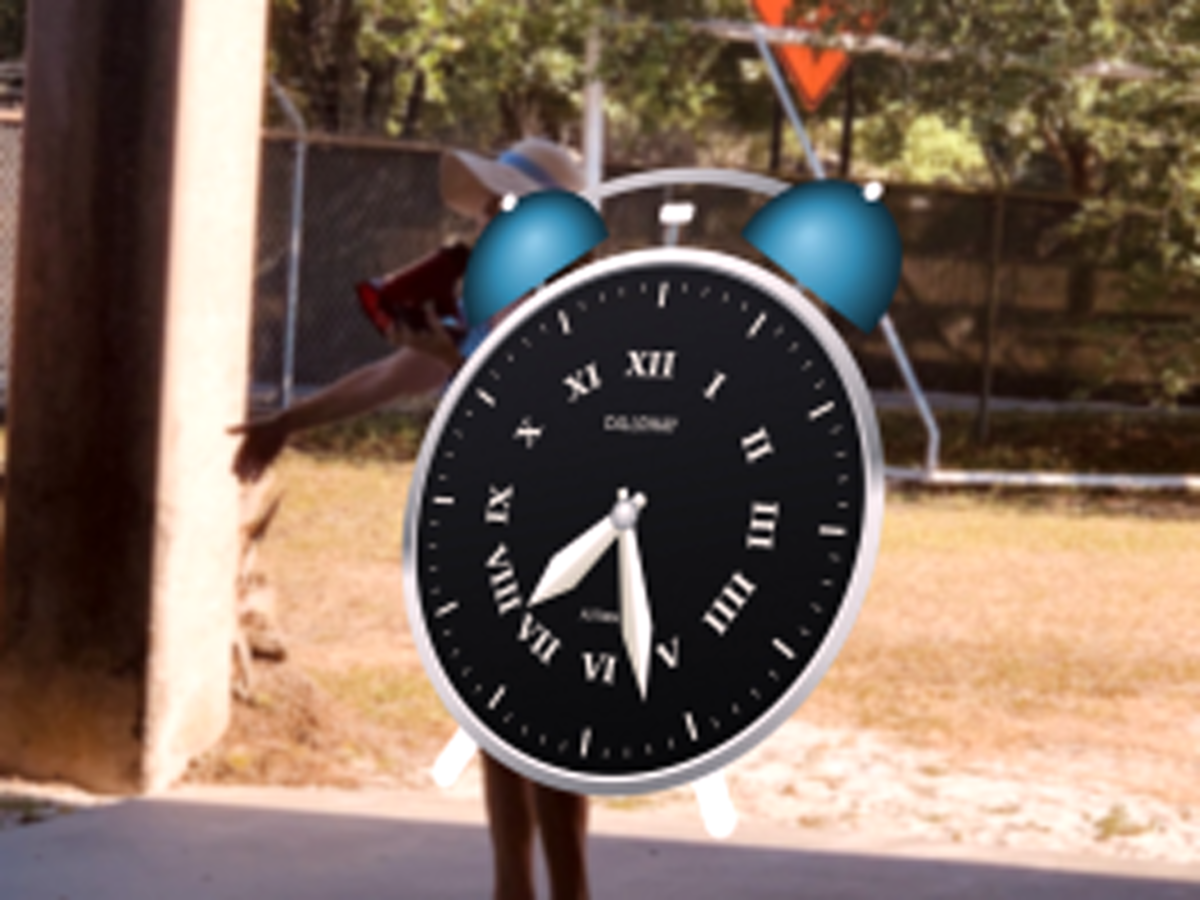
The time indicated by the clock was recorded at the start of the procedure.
7:27
